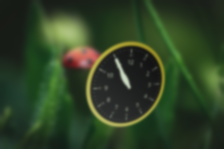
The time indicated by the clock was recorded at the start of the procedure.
10:55
